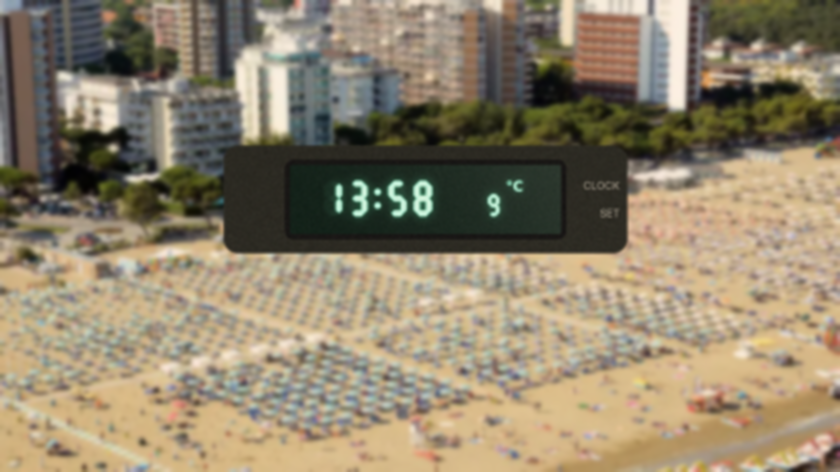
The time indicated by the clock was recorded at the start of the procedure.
13:58
